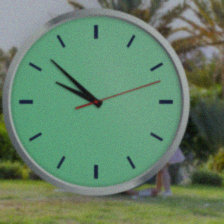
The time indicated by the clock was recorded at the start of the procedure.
9:52:12
